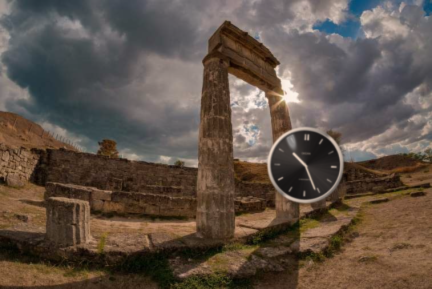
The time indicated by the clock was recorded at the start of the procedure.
10:26
